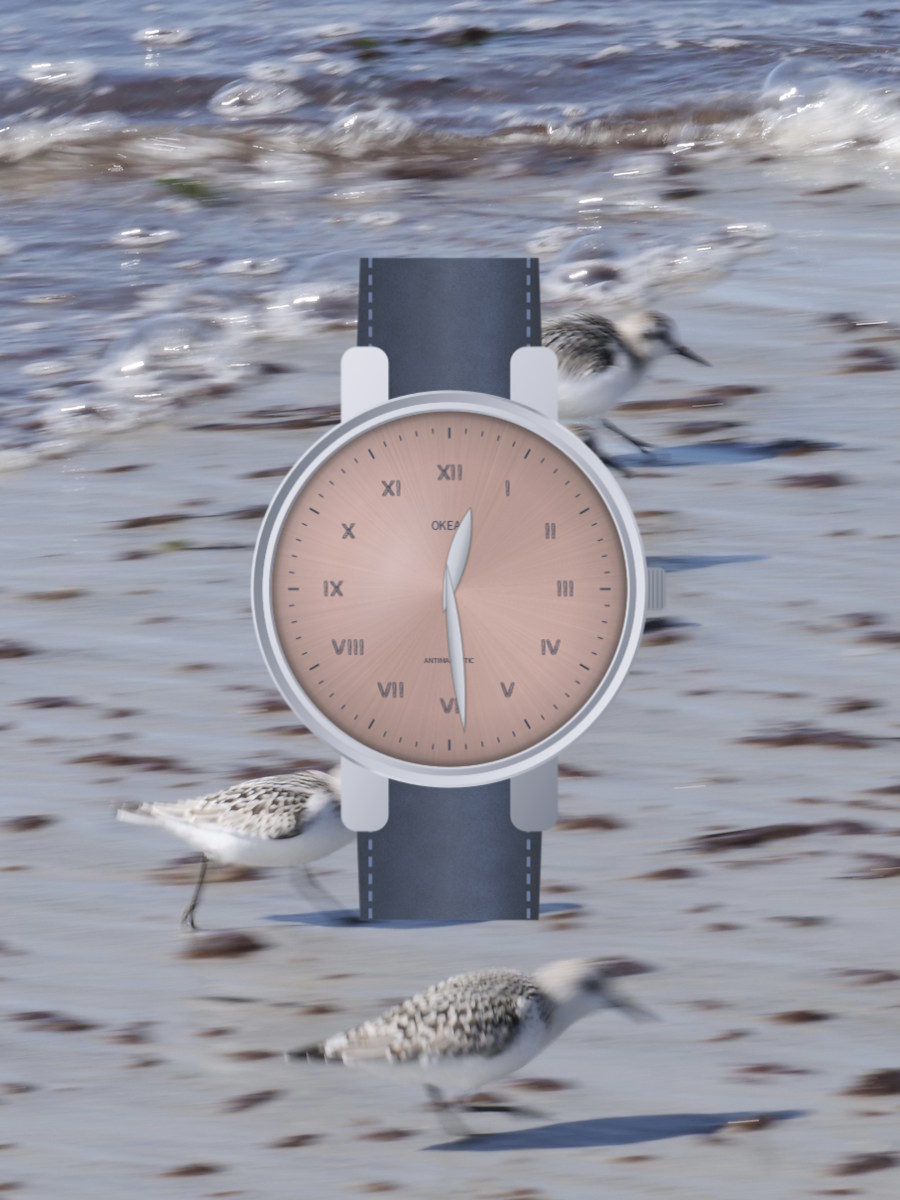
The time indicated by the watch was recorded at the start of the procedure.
12:29
